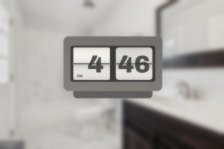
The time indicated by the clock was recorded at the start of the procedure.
4:46
